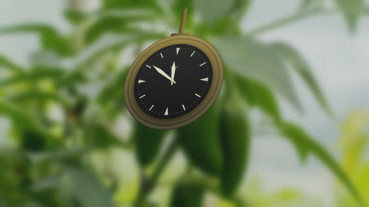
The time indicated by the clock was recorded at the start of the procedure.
11:51
